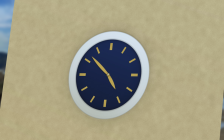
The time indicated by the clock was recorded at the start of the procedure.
4:52
